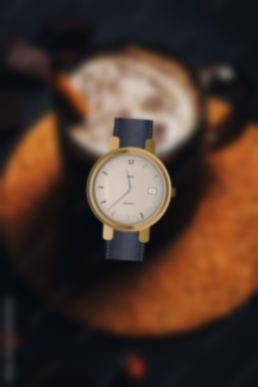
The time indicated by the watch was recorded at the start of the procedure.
11:37
